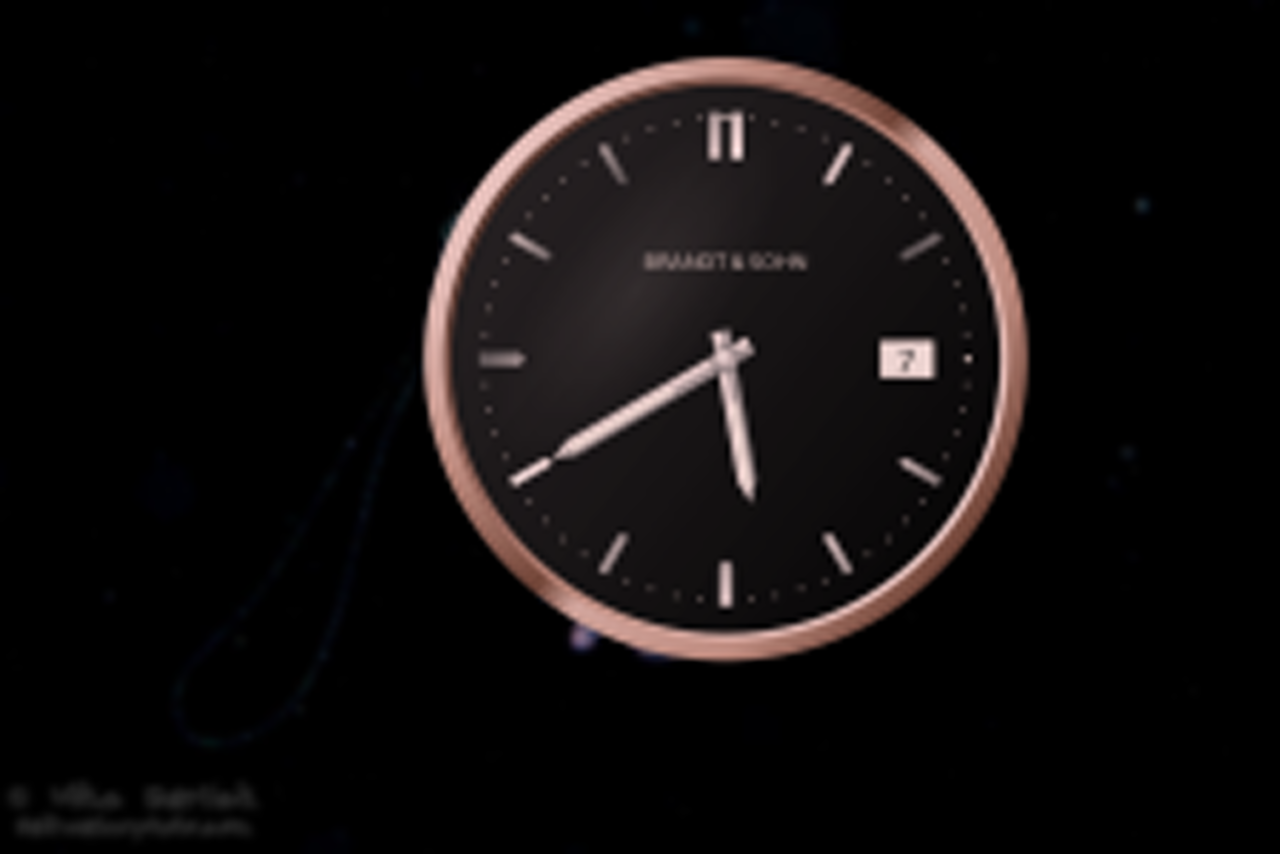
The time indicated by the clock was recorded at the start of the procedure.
5:40
